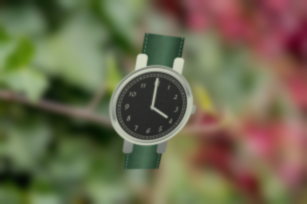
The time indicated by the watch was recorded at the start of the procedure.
4:00
